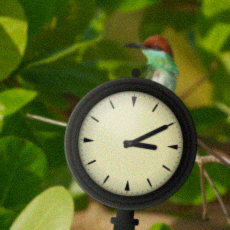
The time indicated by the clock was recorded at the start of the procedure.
3:10
